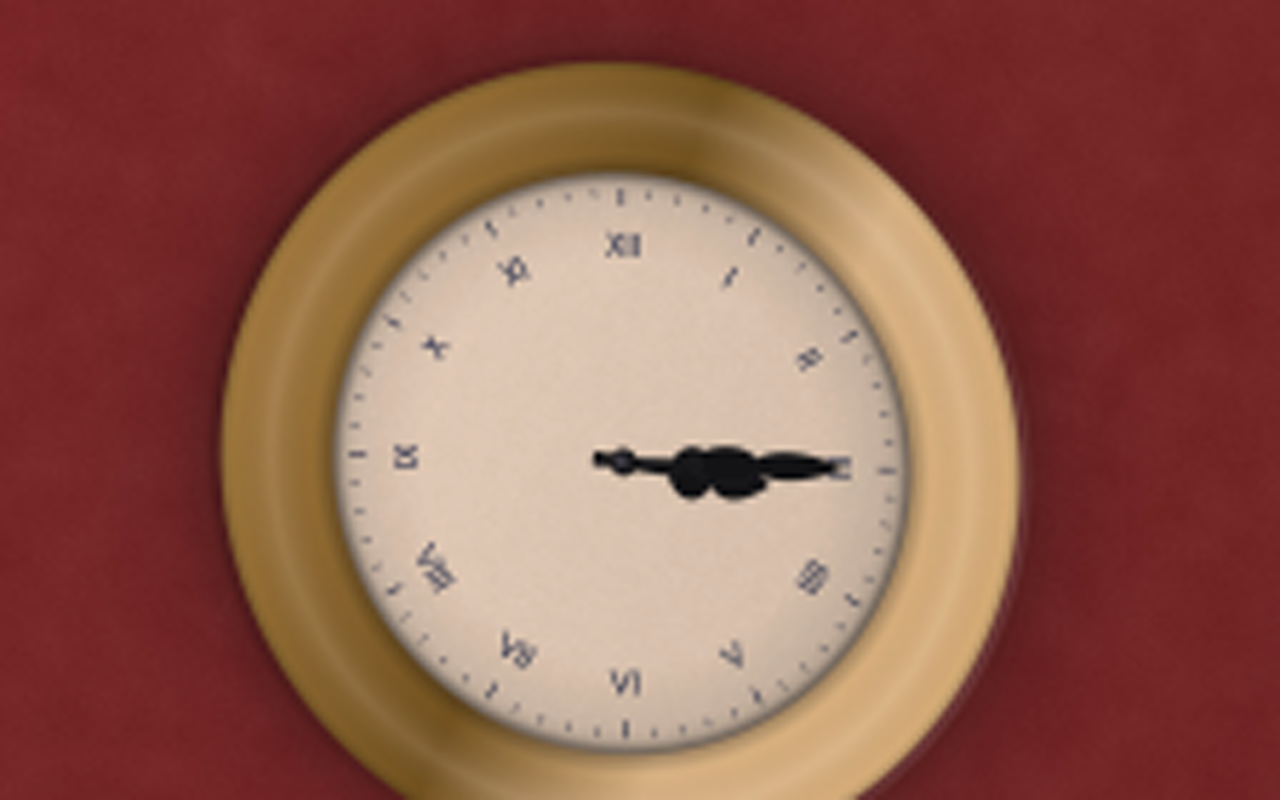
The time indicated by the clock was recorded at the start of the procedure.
3:15
